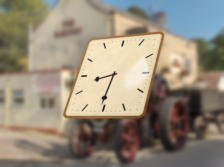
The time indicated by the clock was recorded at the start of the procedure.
8:31
